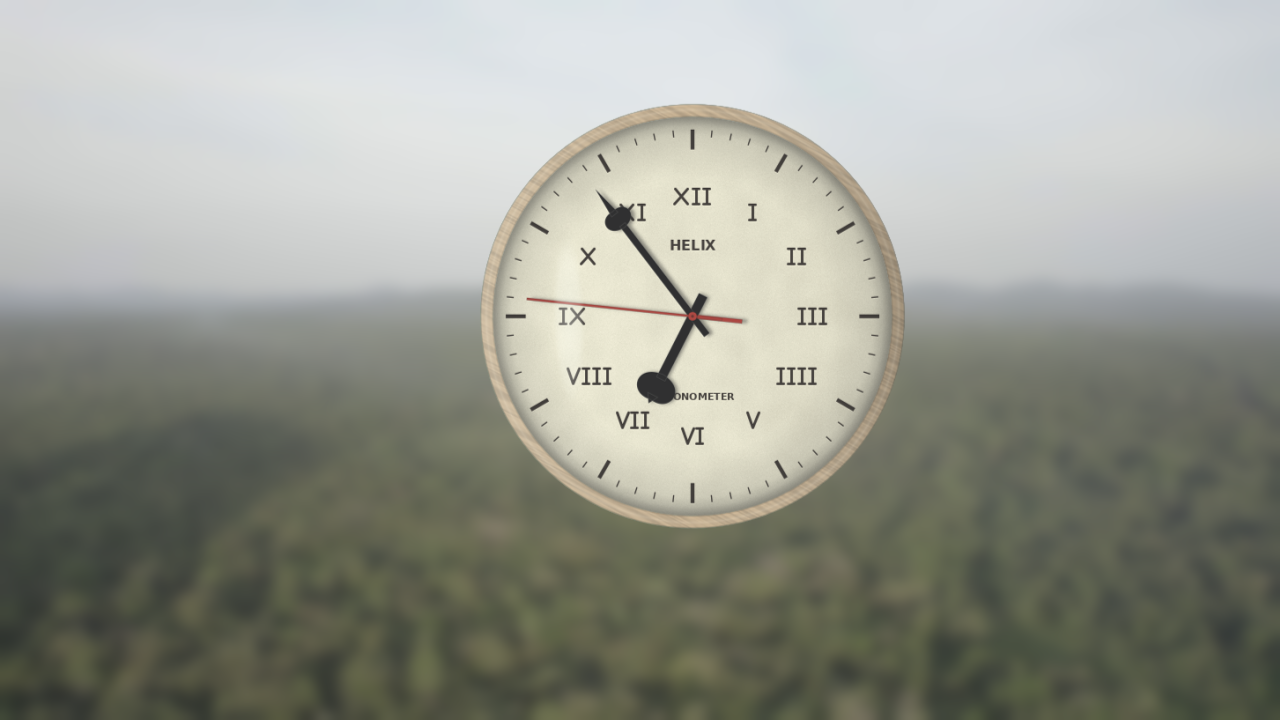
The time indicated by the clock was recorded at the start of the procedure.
6:53:46
